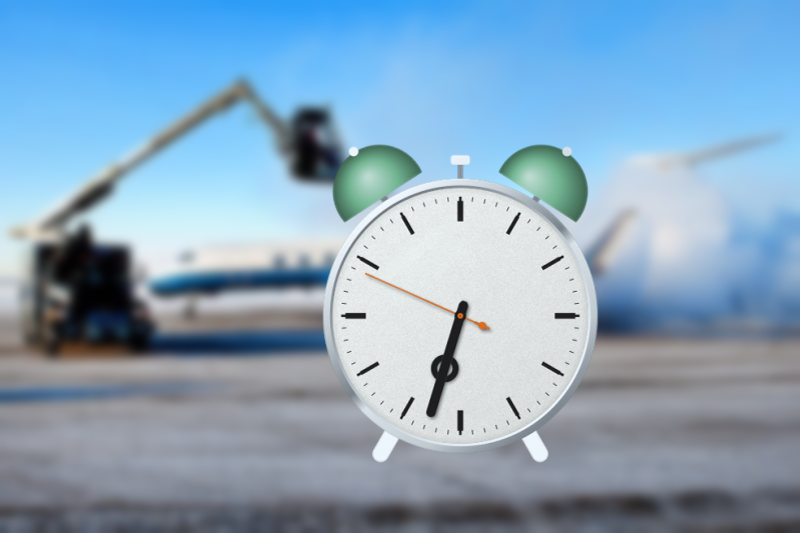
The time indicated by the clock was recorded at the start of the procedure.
6:32:49
